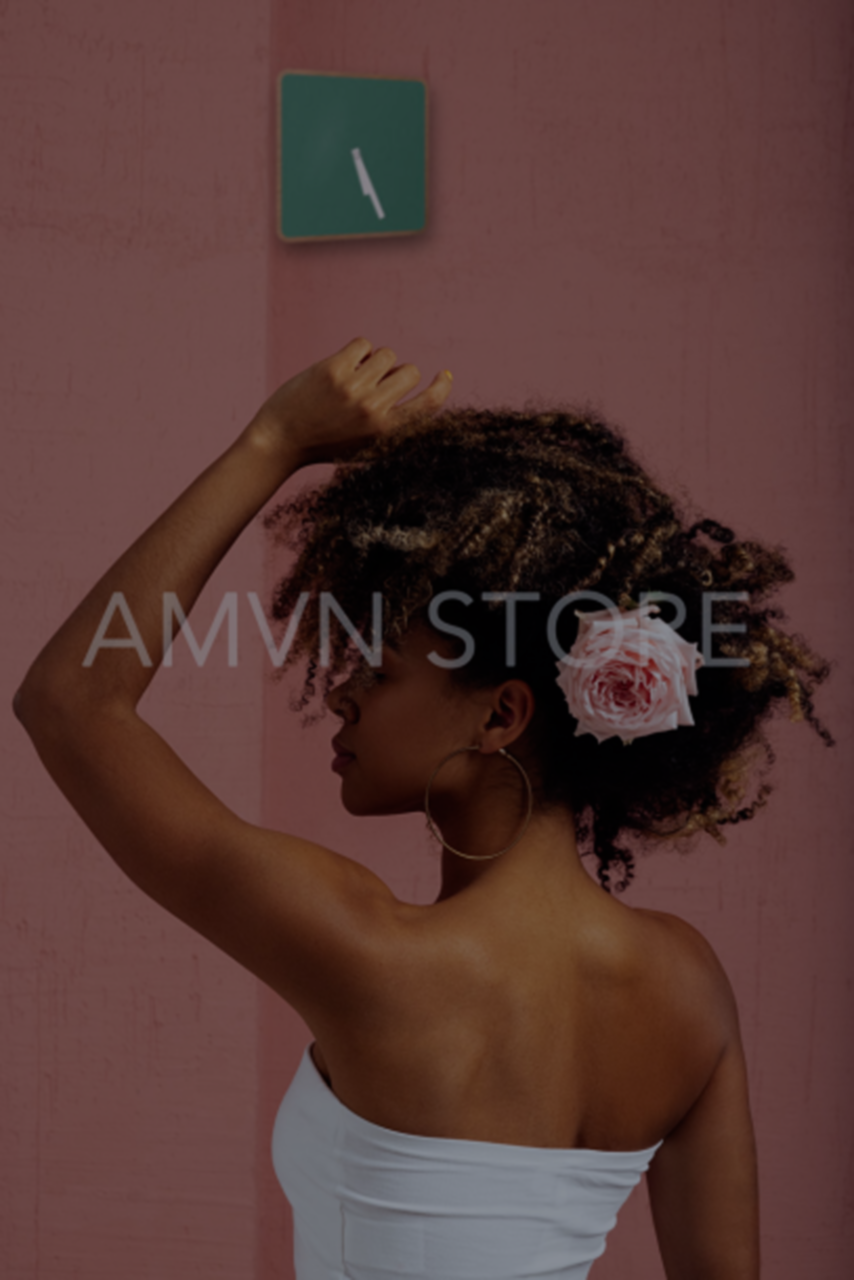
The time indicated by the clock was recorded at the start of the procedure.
5:26
